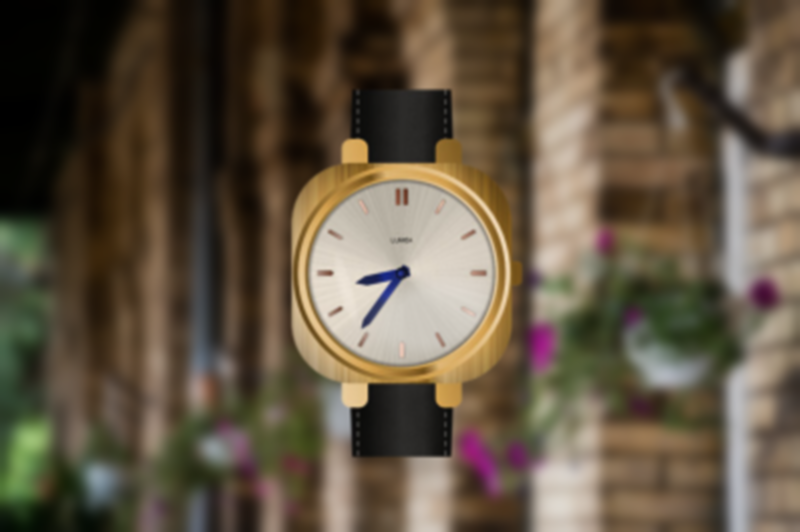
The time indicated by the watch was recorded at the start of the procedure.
8:36
